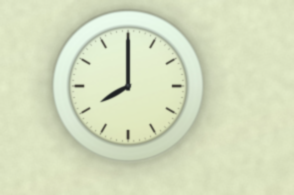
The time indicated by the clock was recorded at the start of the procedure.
8:00
